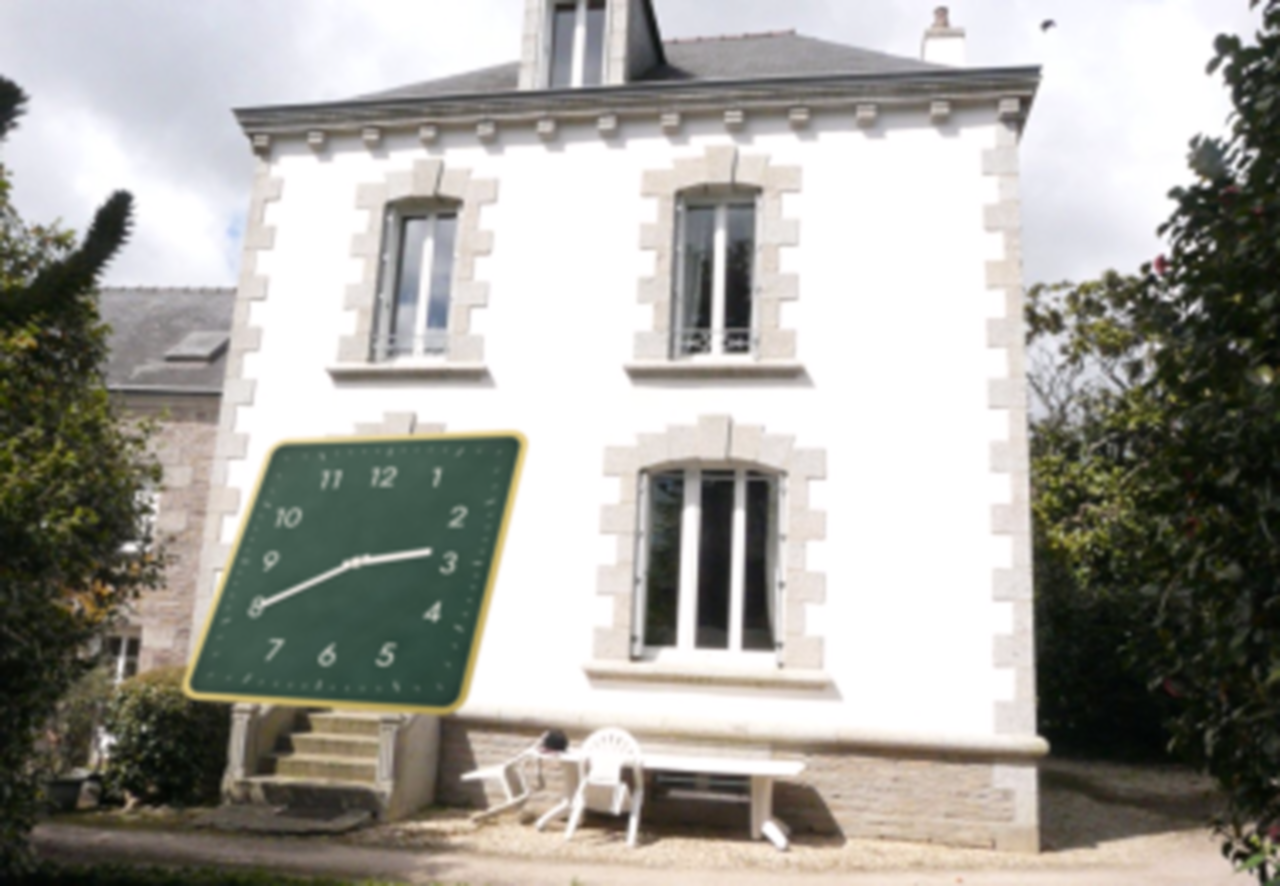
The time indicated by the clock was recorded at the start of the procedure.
2:40
